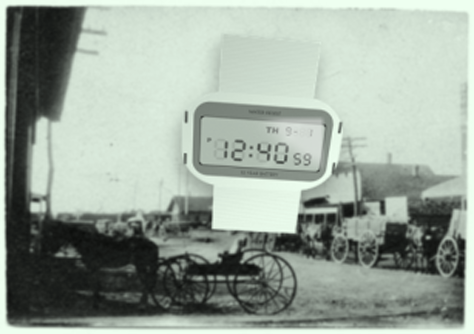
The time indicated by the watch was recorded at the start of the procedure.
12:40:59
